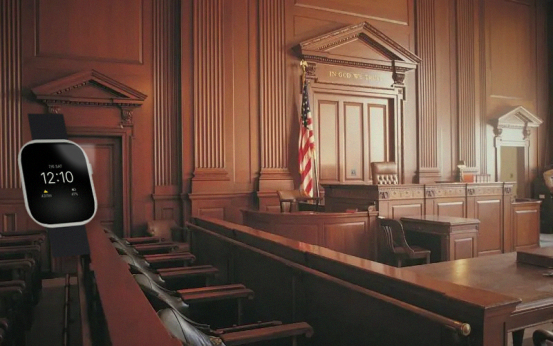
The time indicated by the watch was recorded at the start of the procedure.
12:10
